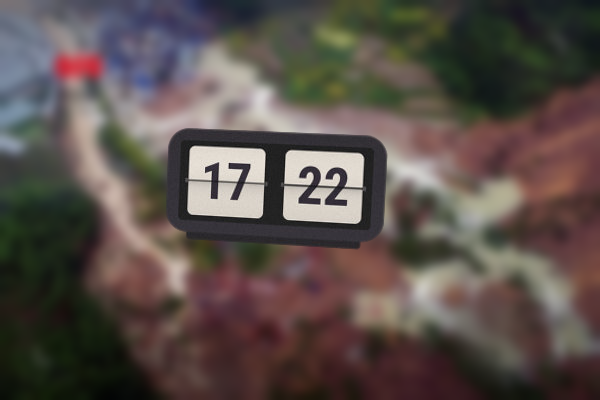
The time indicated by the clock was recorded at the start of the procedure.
17:22
